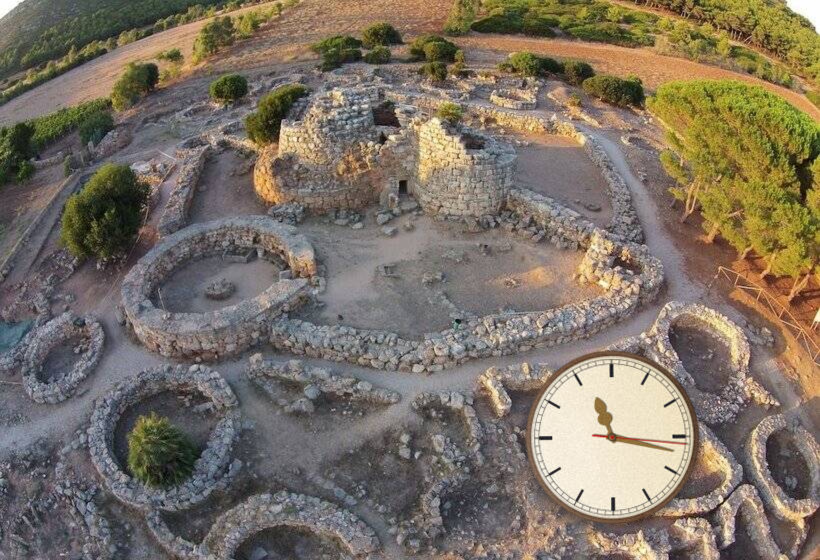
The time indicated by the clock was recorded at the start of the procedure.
11:17:16
